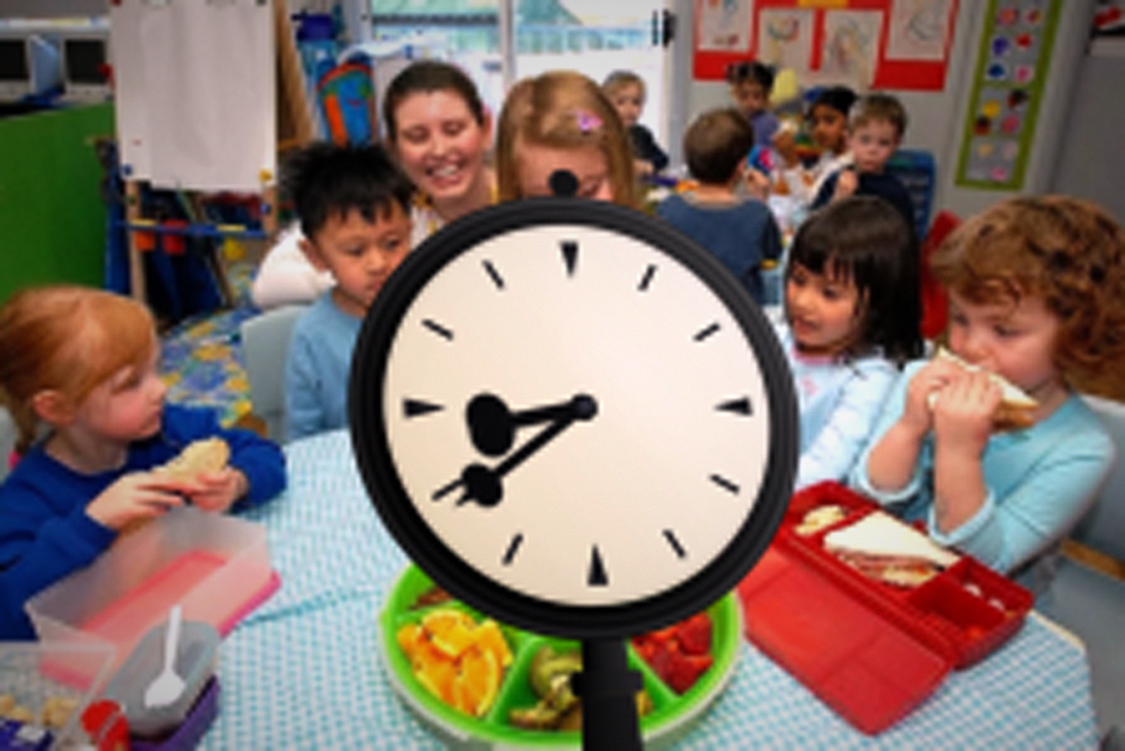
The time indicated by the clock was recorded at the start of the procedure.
8:39
